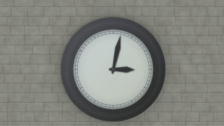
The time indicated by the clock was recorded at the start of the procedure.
3:02
